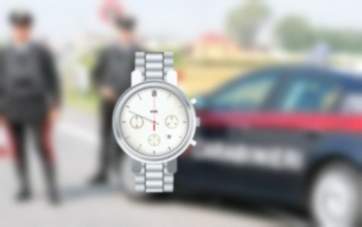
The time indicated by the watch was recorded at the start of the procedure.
9:49
